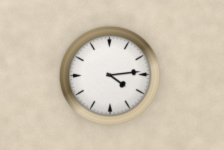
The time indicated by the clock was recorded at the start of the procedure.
4:14
